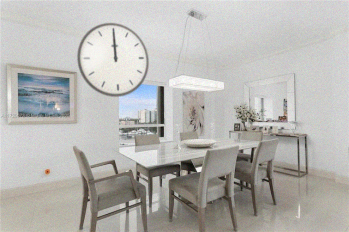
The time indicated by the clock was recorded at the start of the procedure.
12:00
